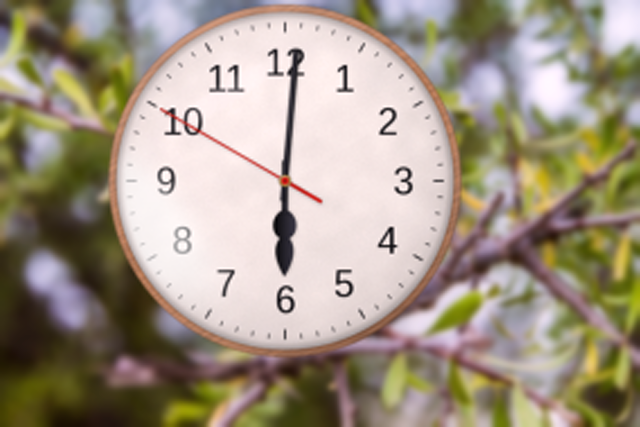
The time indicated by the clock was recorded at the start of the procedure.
6:00:50
